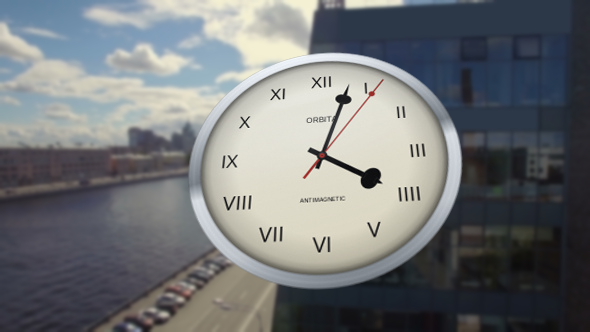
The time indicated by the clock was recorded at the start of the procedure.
4:03:06
